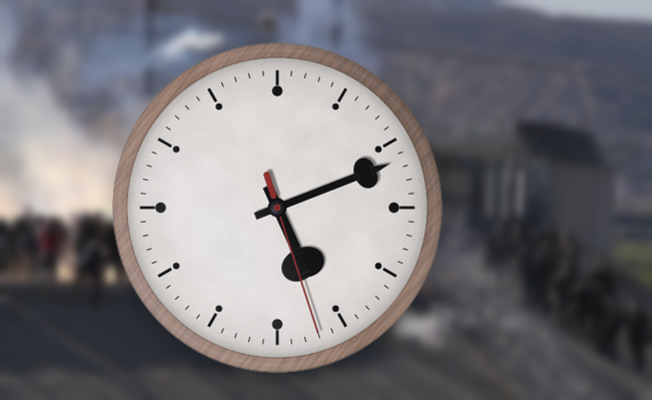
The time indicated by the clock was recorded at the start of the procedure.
5:11:27
